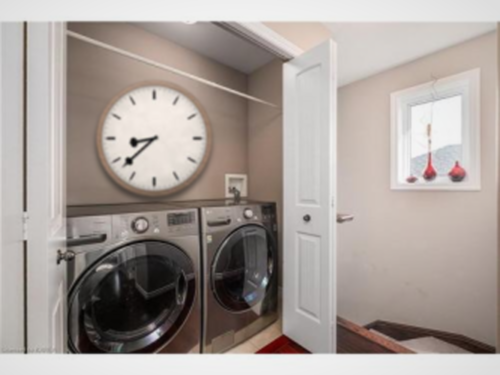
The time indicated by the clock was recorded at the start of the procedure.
8:38
